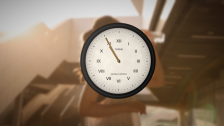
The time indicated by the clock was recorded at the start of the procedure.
10:55
